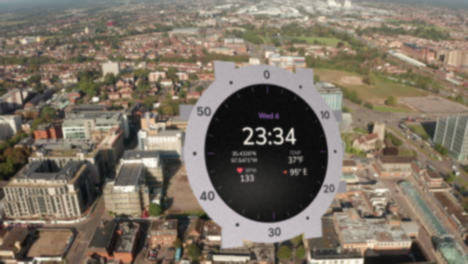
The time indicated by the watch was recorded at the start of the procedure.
23:34
